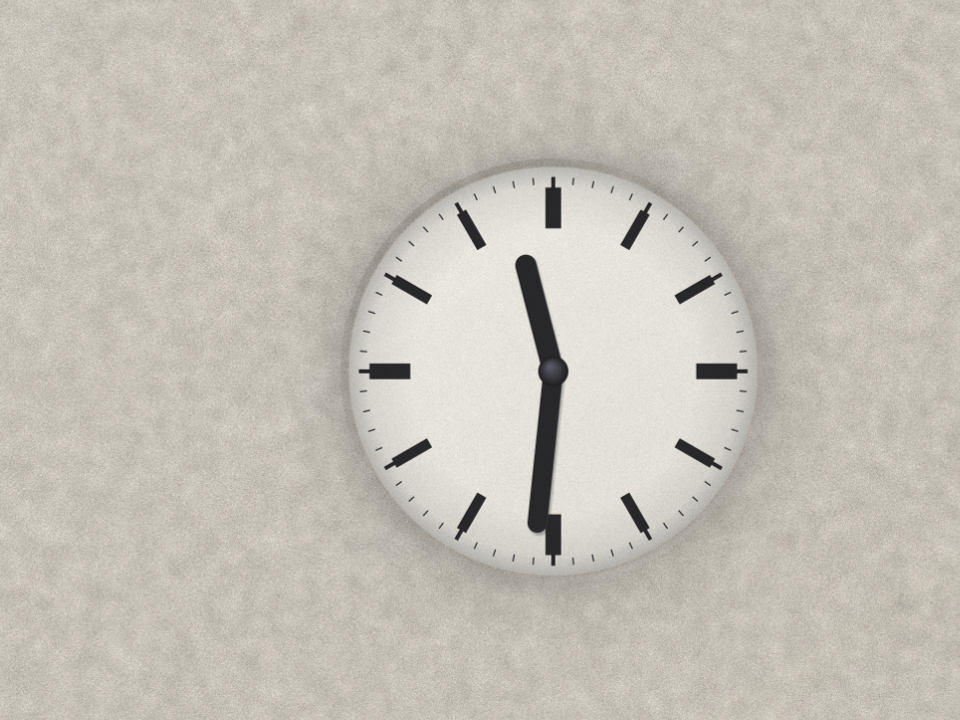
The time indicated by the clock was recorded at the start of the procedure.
11:31
